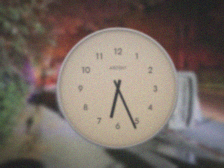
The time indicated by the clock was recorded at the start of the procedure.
6:26
